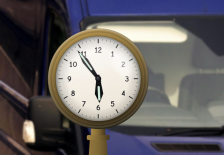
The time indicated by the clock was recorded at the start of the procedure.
5:54
